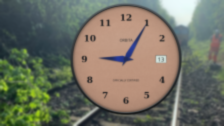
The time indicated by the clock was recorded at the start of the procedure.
9:05
